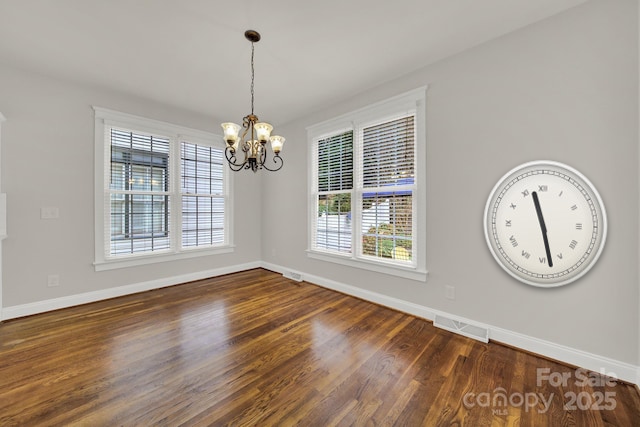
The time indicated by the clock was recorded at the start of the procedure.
11:28
